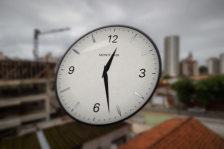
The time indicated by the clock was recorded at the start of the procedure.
12:27
